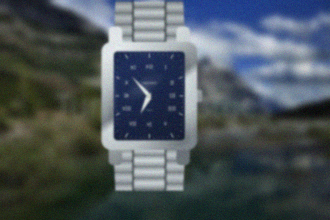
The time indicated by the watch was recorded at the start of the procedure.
6:53
